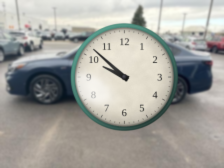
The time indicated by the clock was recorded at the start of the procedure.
9:52
